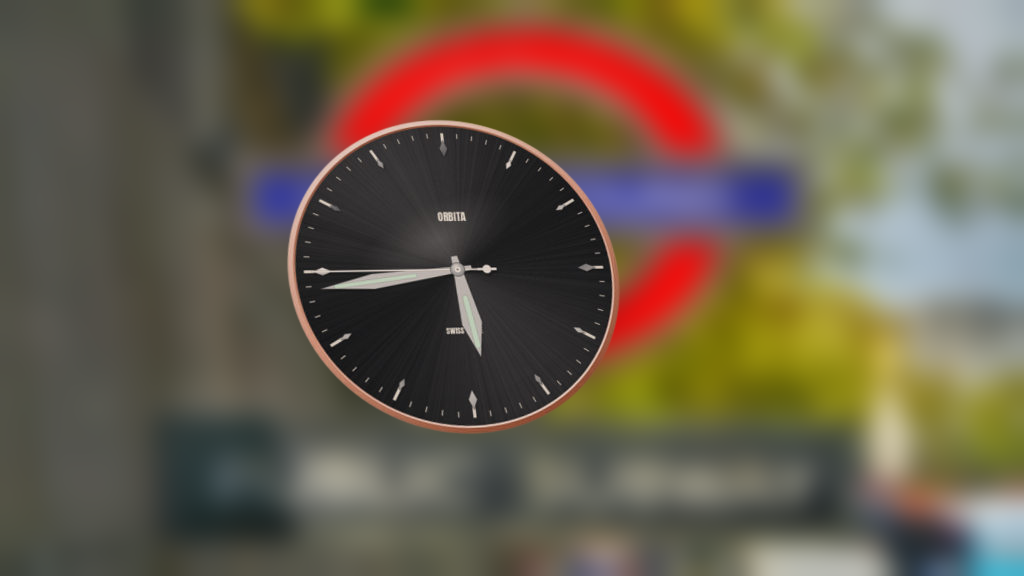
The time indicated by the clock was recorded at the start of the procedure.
5:43:45
